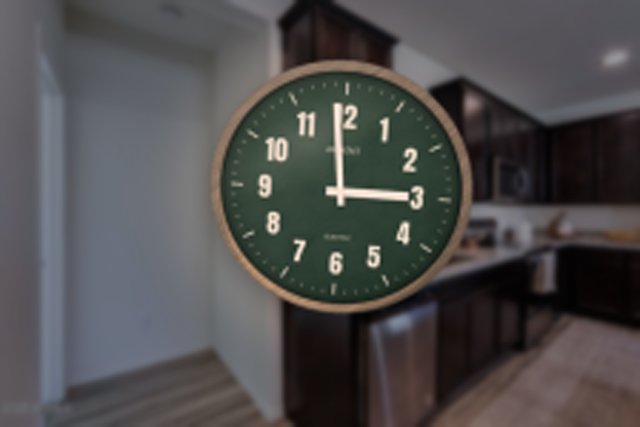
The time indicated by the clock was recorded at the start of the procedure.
2:59
